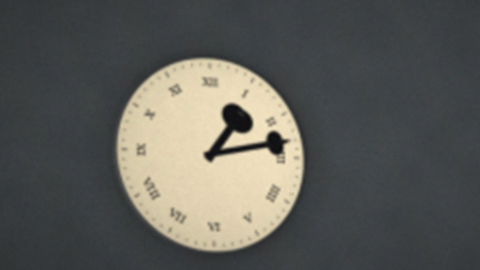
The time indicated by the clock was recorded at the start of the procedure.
1:13
